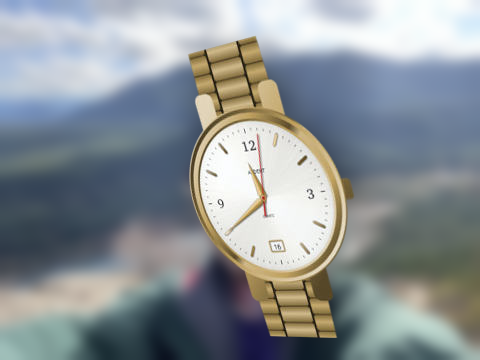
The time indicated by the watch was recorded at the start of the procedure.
11:40:02
